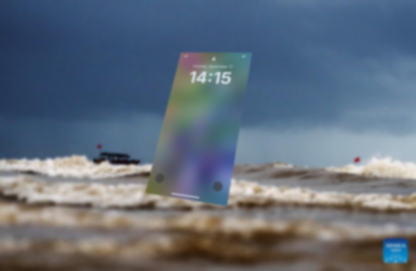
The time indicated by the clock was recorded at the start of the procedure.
14:15
